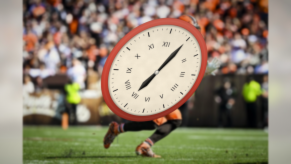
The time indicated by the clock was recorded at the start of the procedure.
7:05
